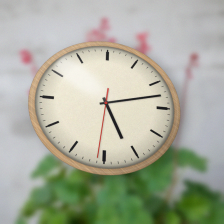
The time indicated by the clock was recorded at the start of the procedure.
5:12:31
